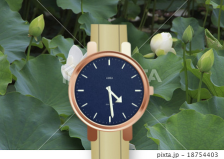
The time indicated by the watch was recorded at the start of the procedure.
4:29
